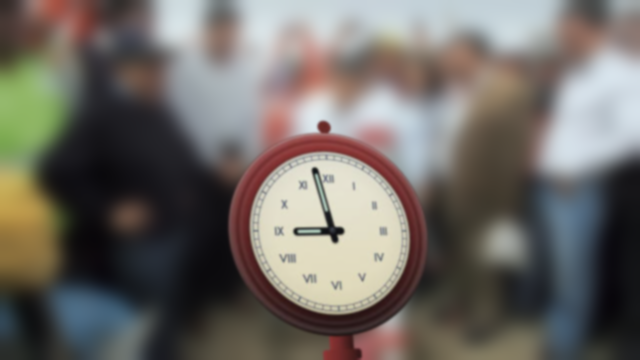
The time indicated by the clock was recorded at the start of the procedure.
8:58
